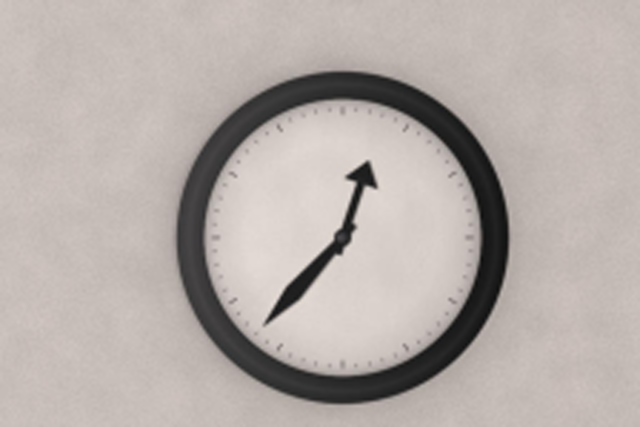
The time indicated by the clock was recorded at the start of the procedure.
12:37
